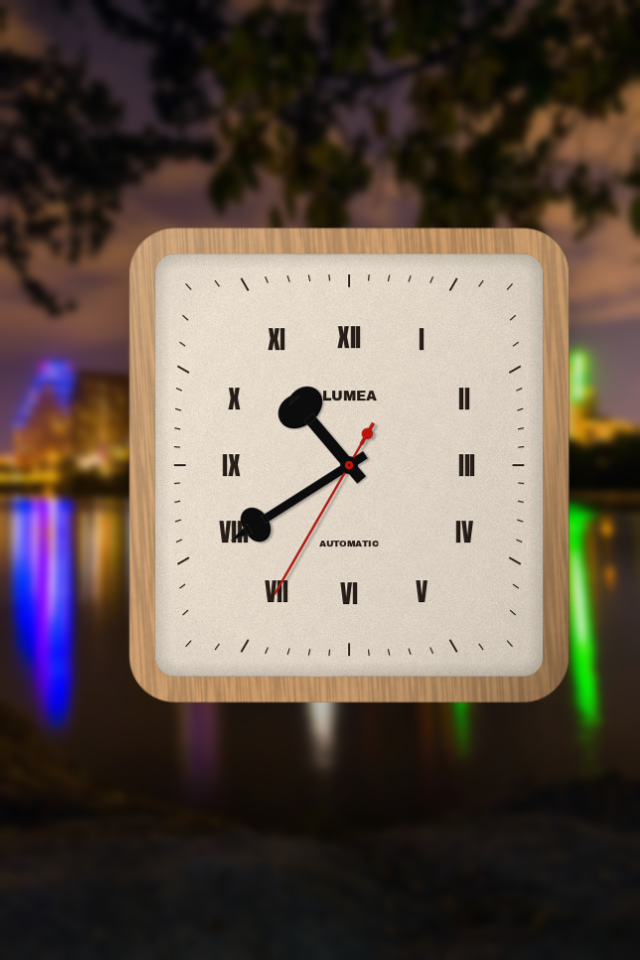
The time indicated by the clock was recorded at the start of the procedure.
10:39:35
